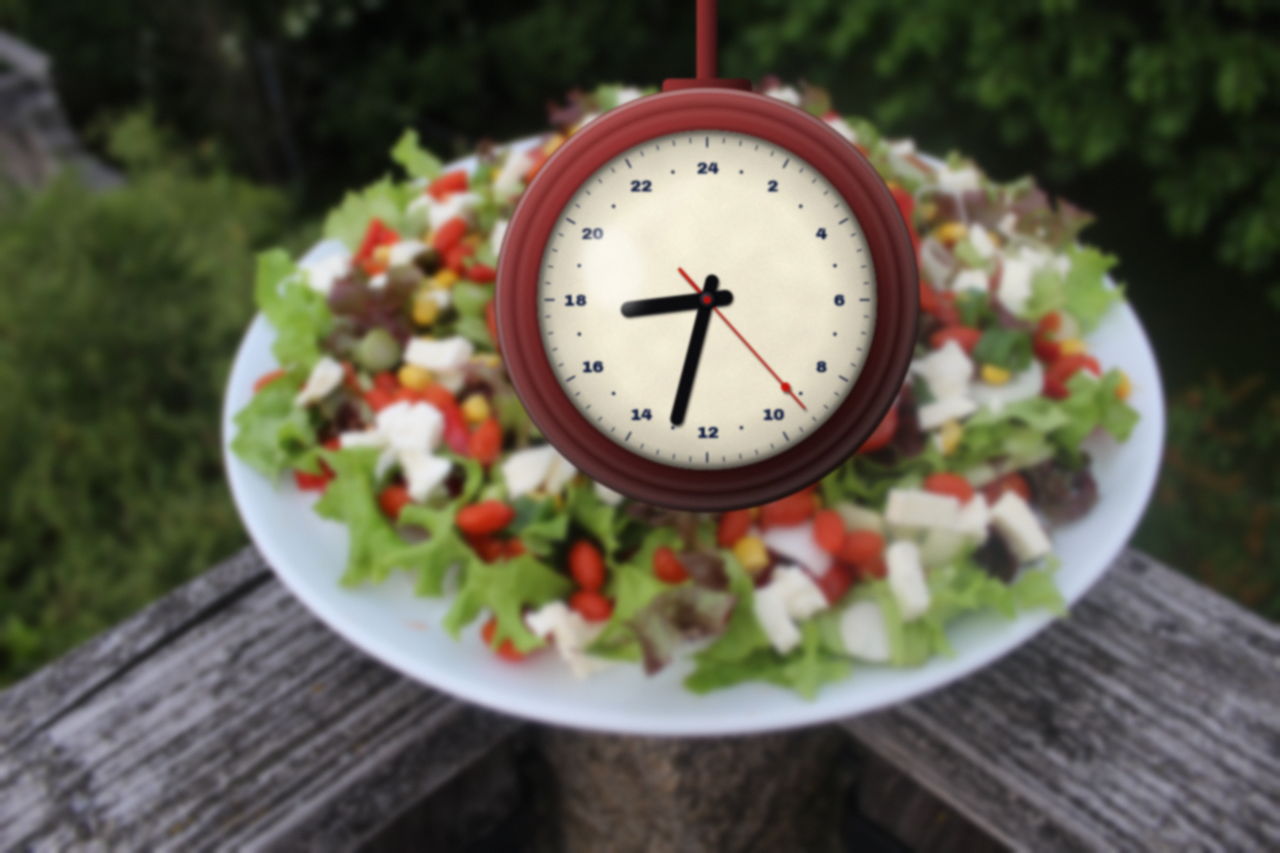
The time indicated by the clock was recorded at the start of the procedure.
17:32:23
